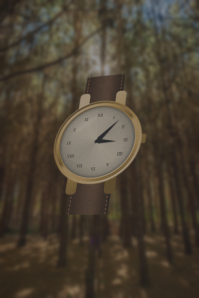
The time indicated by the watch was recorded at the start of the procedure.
3:07
